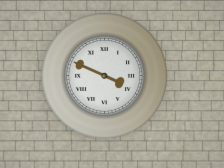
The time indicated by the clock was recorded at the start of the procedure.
3:49
